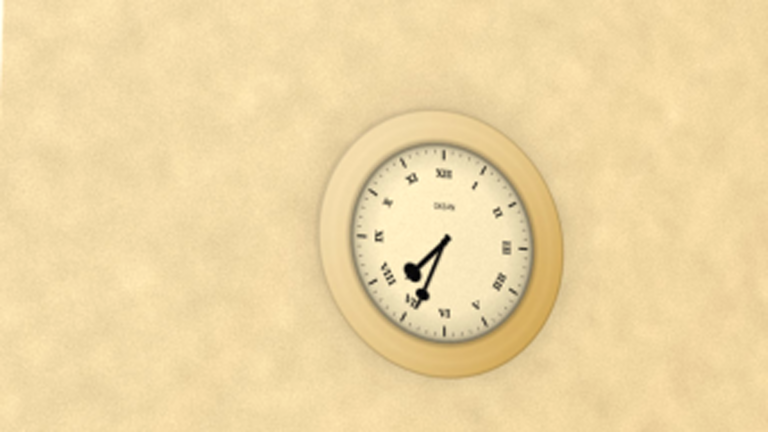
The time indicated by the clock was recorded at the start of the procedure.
7:34
